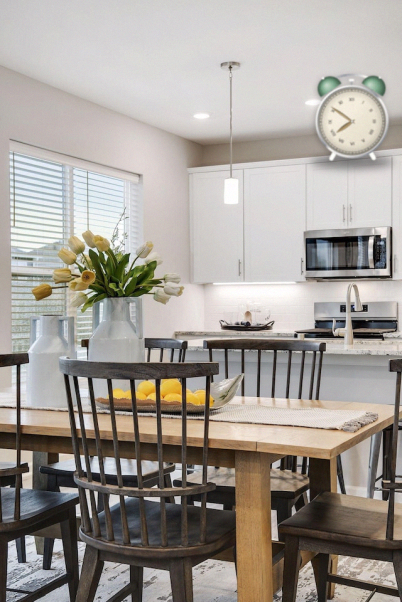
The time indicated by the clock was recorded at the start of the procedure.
7:51
